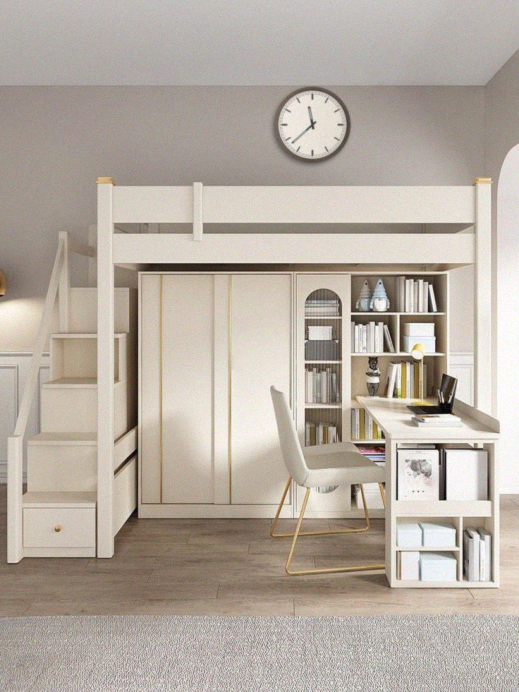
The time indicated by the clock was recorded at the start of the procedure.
11:38
